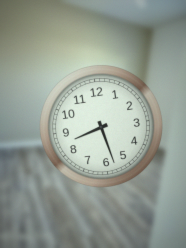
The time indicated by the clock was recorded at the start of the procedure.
8:28
